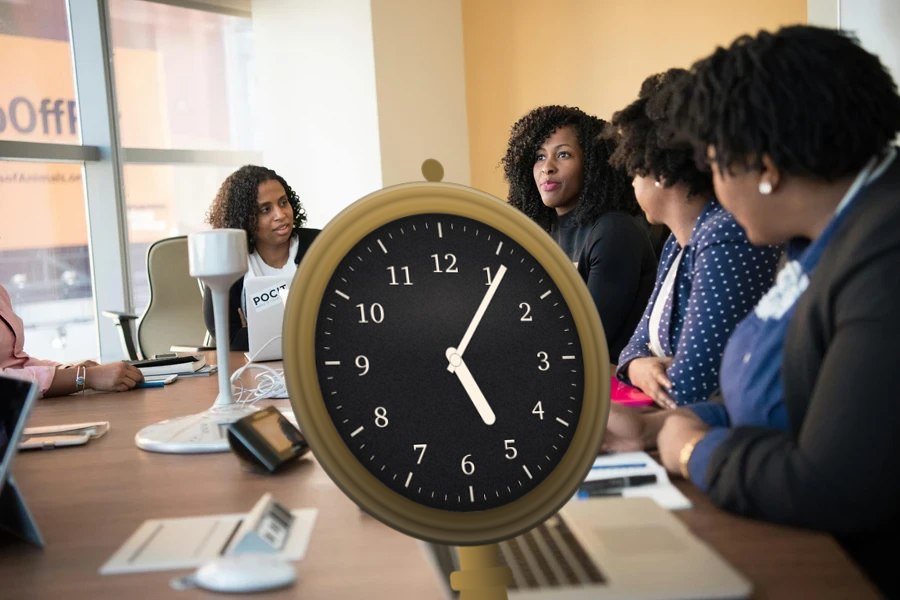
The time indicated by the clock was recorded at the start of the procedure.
5:06
